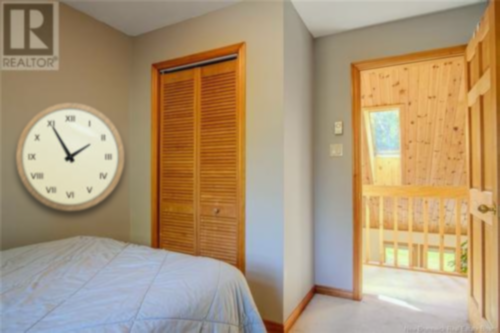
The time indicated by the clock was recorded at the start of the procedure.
1:55
